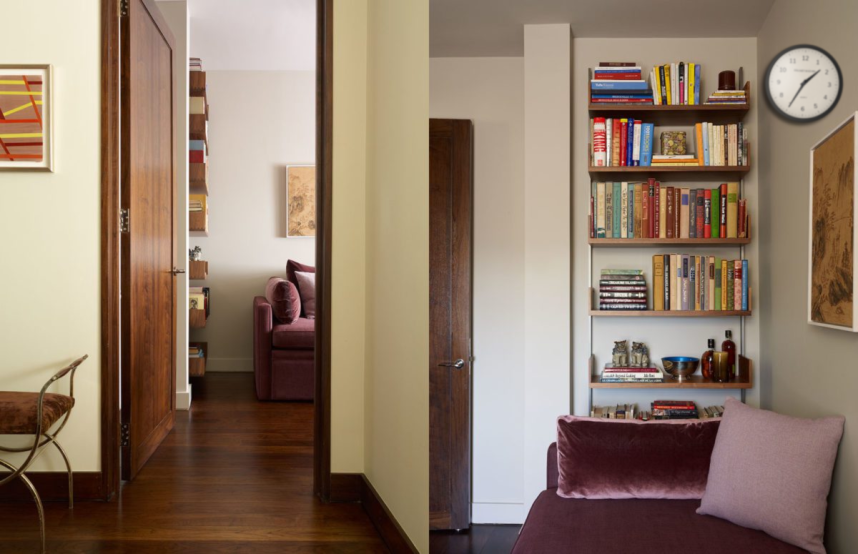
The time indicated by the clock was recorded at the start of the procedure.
1:35
